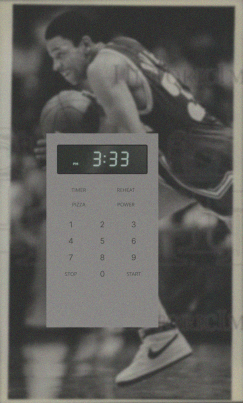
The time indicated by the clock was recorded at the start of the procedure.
3:33
